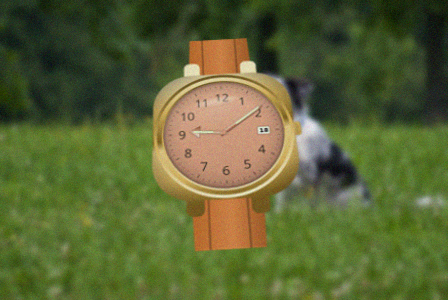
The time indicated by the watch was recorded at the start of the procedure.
9:09
